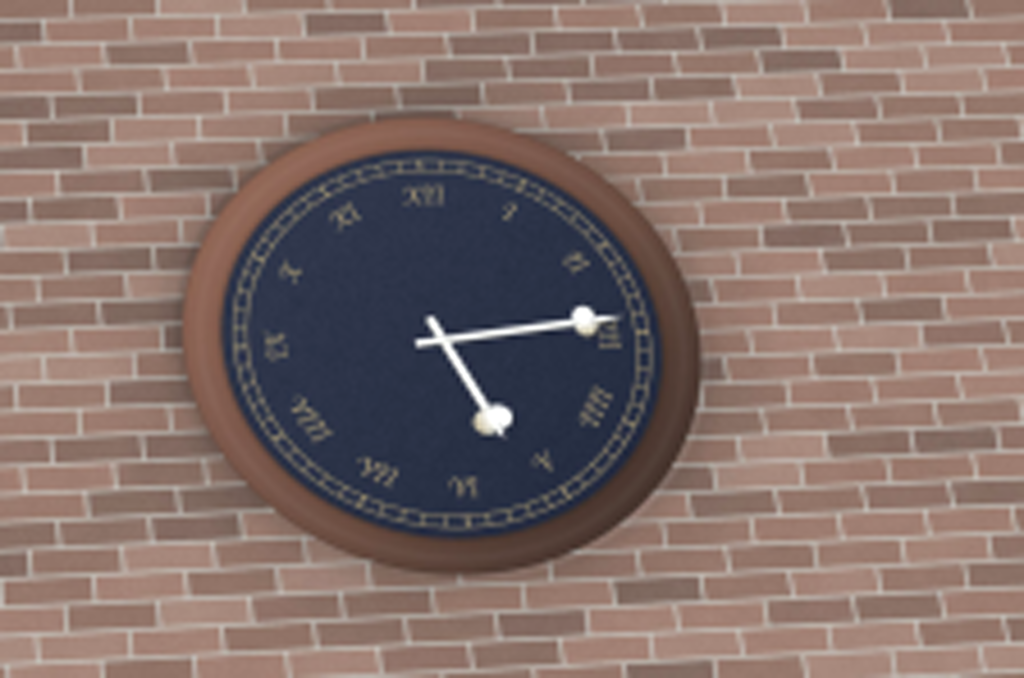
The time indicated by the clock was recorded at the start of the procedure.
5:14
